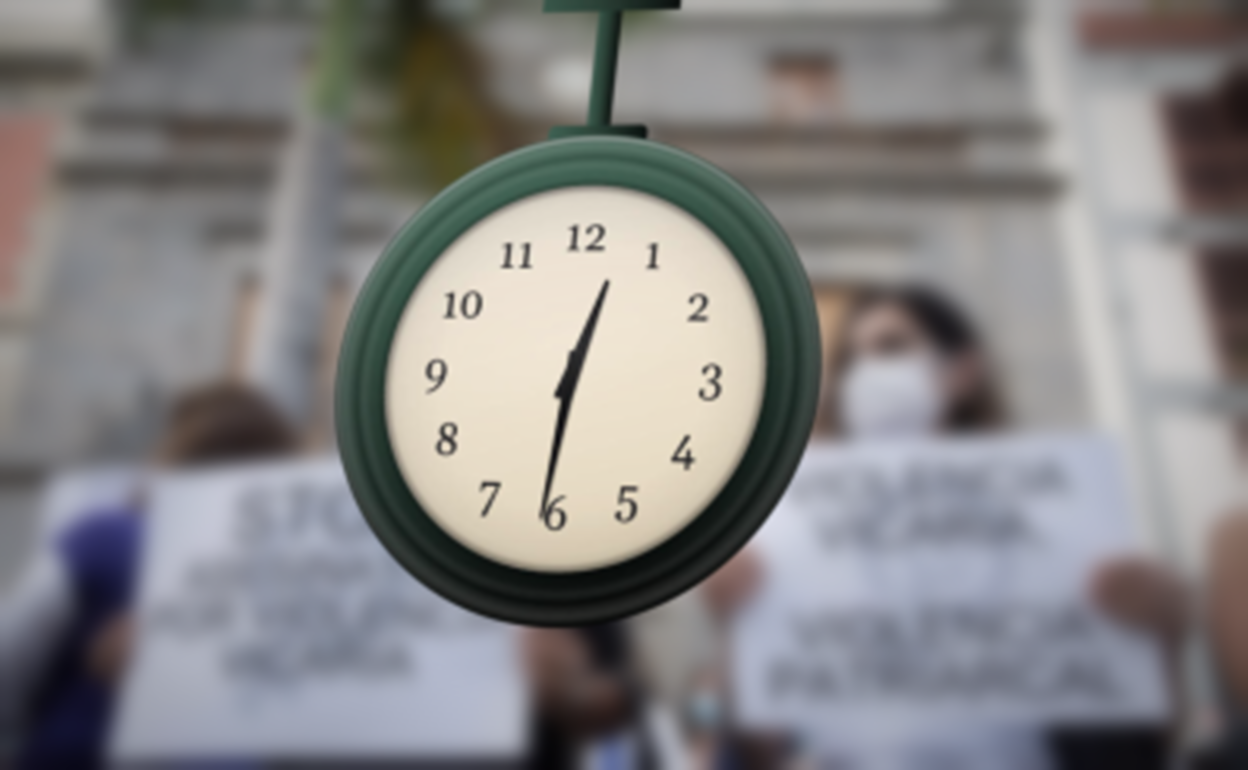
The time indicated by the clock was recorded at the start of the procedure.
12:31
